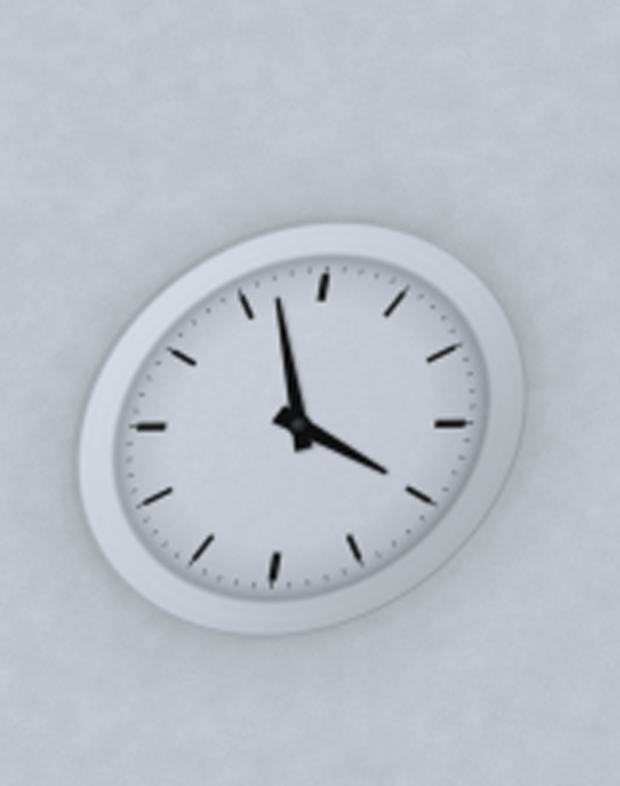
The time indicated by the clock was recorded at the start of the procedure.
3:57
